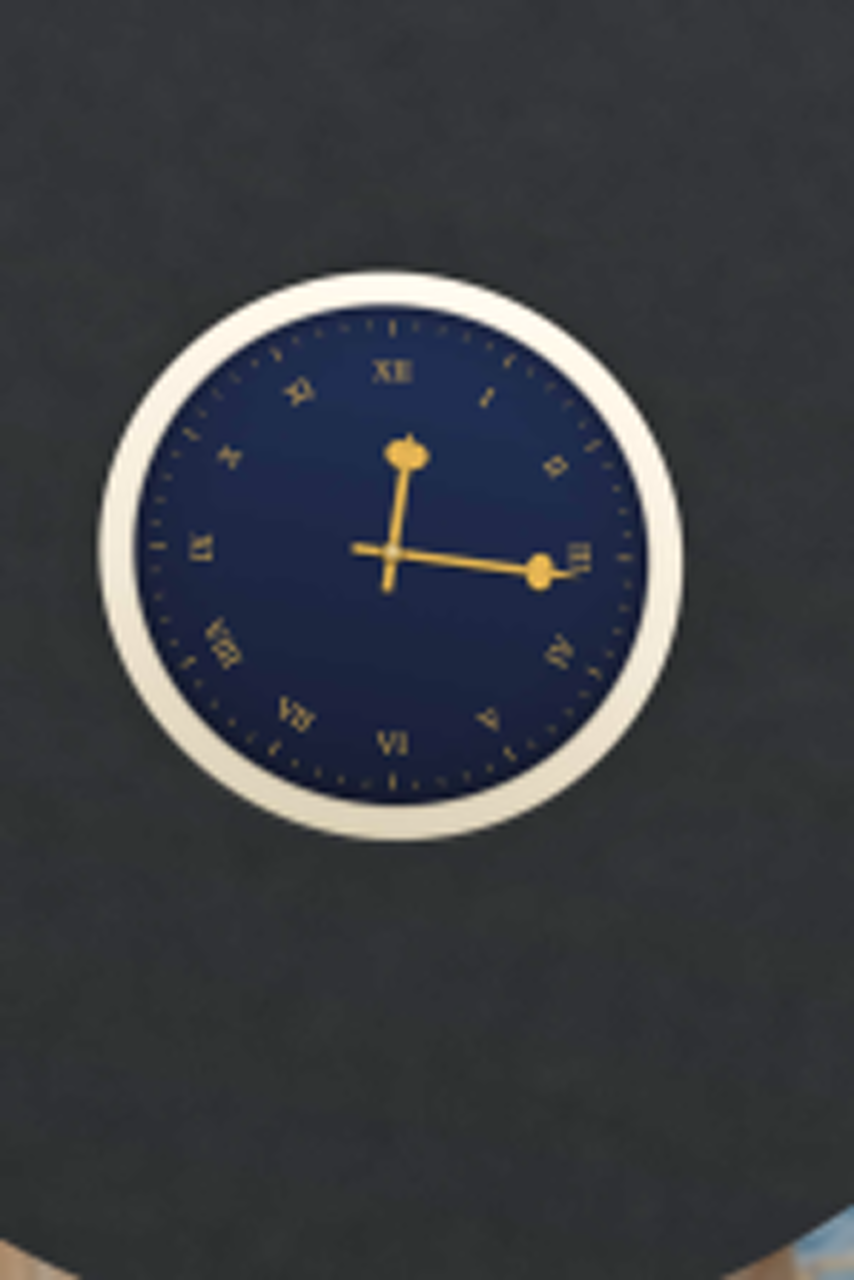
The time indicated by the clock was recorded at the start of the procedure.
12:16
